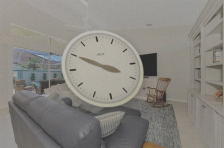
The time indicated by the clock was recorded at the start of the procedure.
3:50
